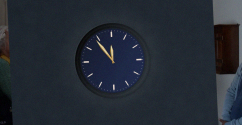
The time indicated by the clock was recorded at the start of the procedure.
11:54
